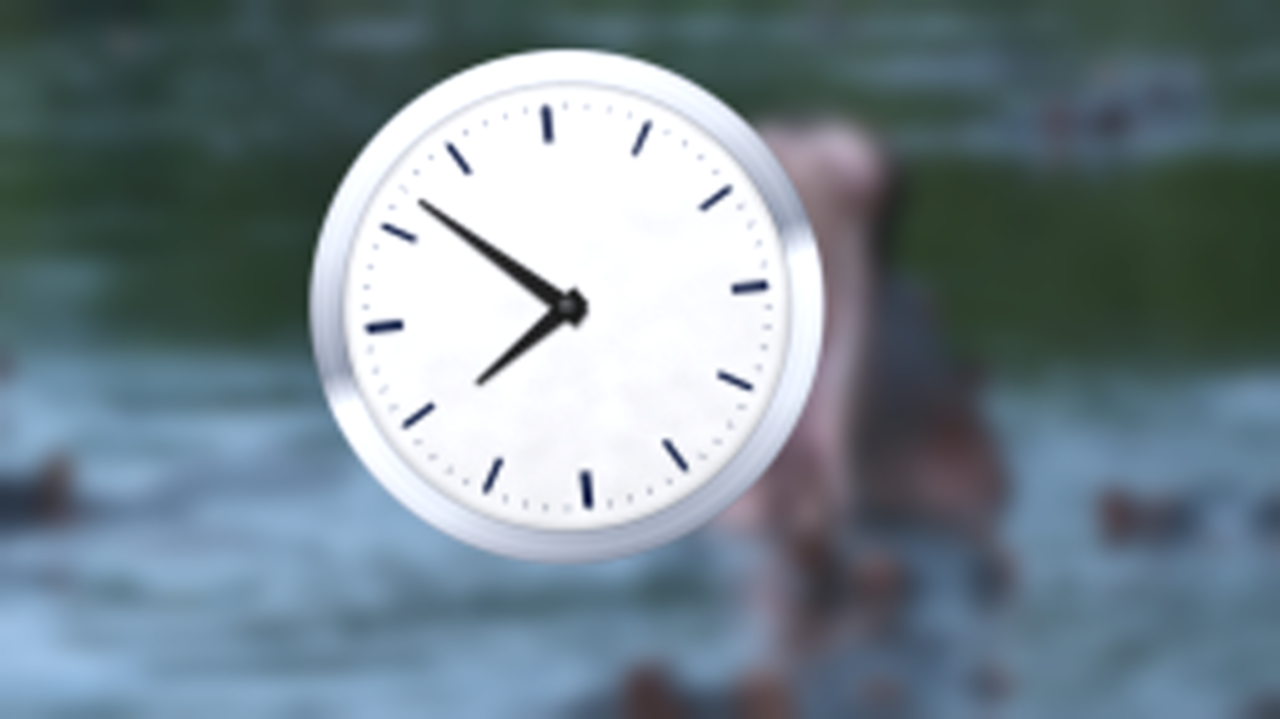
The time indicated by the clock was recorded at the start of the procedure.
7:52
